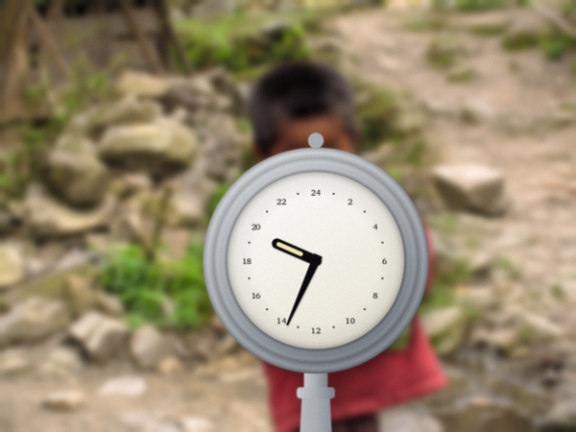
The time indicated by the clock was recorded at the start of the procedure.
19:34
